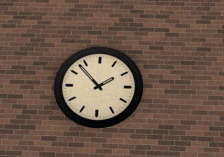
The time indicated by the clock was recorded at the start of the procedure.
1:53
